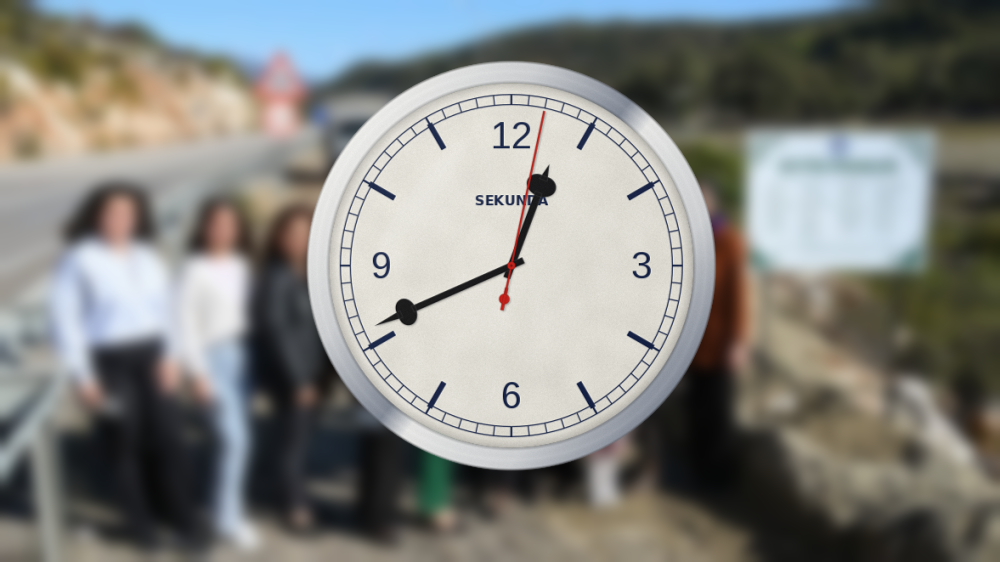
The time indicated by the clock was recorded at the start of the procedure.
12:41:02
